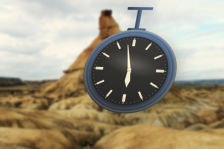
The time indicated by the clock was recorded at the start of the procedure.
5:58
